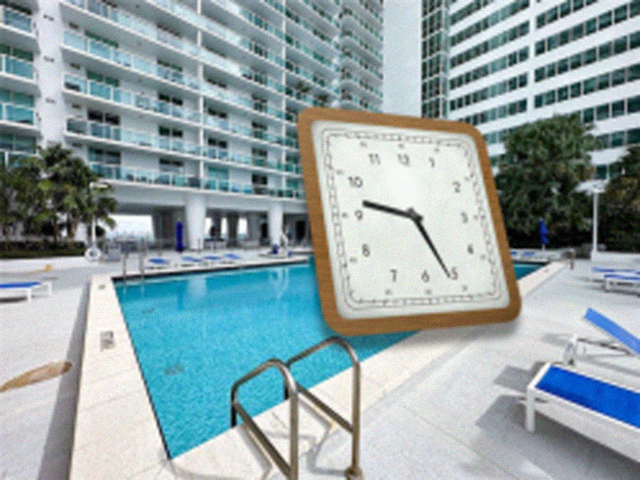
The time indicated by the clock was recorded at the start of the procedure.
9:26
